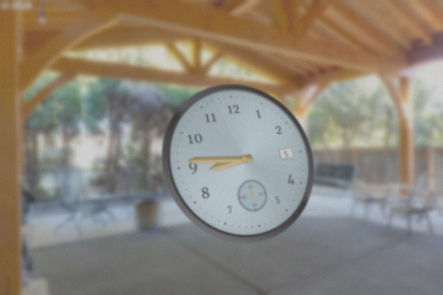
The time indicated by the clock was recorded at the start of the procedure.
8:46
